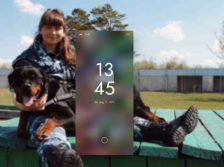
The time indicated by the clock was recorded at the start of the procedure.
13:45
